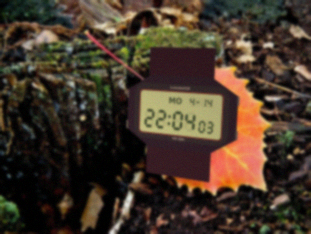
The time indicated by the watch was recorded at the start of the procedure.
22:04:03
